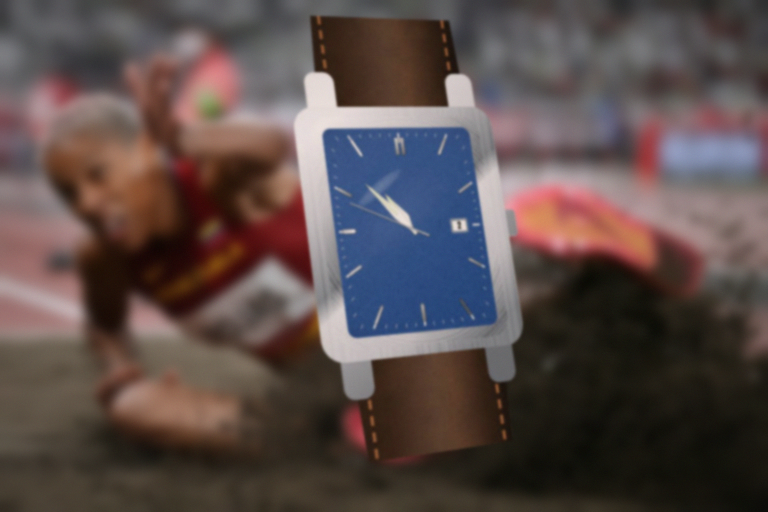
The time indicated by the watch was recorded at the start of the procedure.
10:52:49
